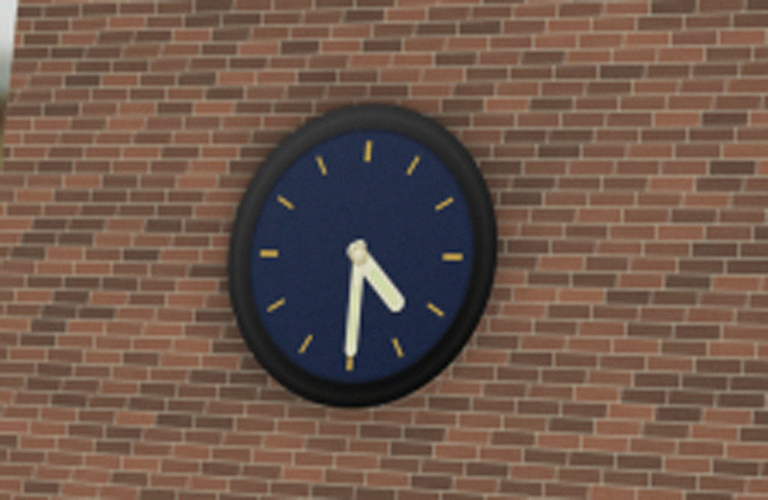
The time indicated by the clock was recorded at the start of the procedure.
4:30
